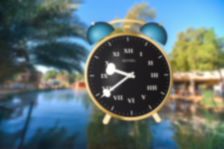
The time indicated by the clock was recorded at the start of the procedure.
9:39
